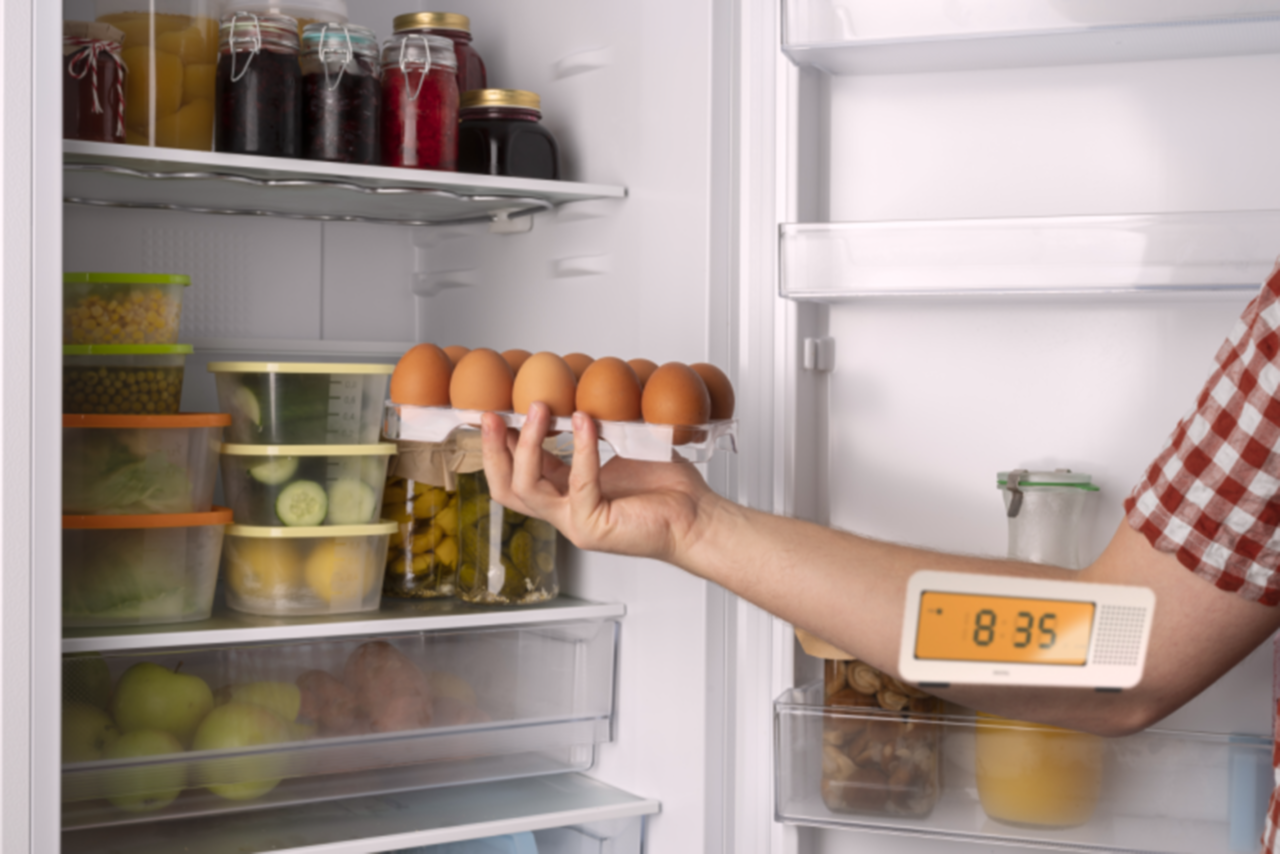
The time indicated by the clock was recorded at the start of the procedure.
8:35
